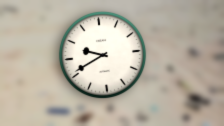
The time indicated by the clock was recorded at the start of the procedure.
9:41
